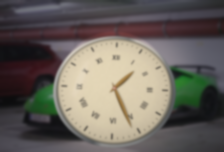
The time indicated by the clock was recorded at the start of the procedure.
1:26
